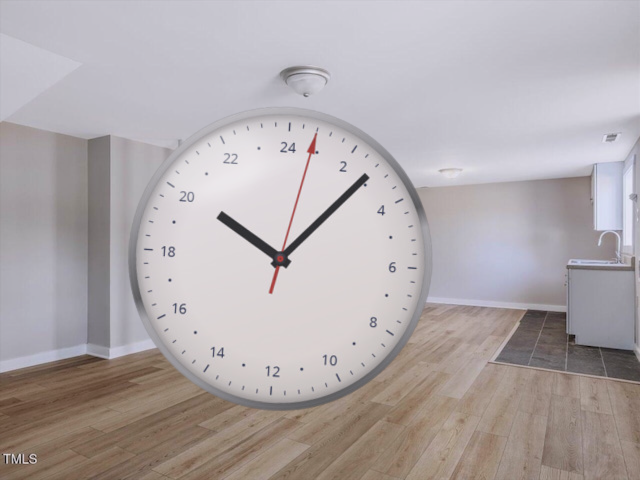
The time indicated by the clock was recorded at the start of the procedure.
20:07:02
